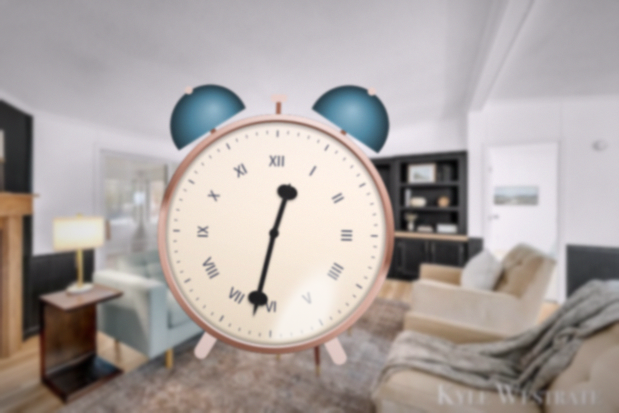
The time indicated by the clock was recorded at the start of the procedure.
12:32
